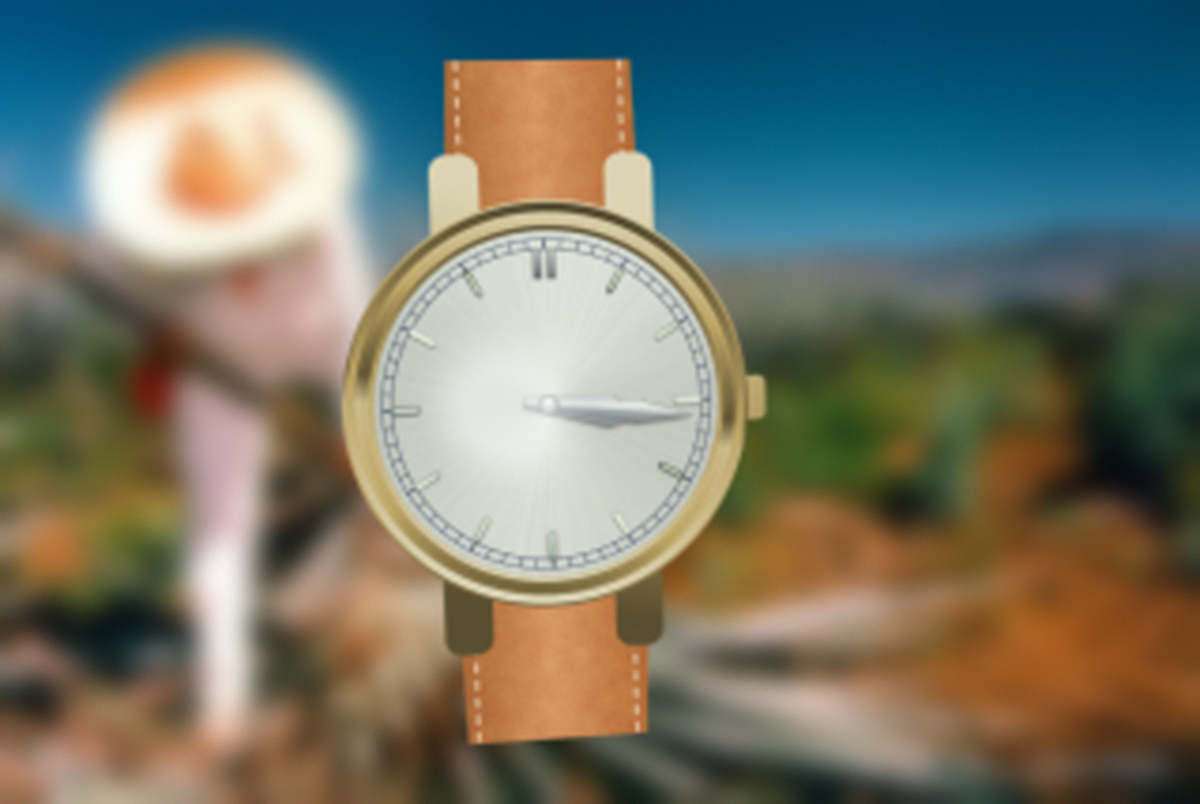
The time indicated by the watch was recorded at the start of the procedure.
3:16
